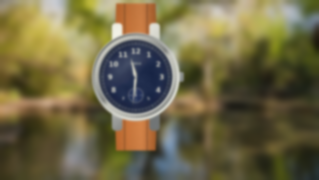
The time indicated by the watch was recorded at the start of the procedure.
11:31
